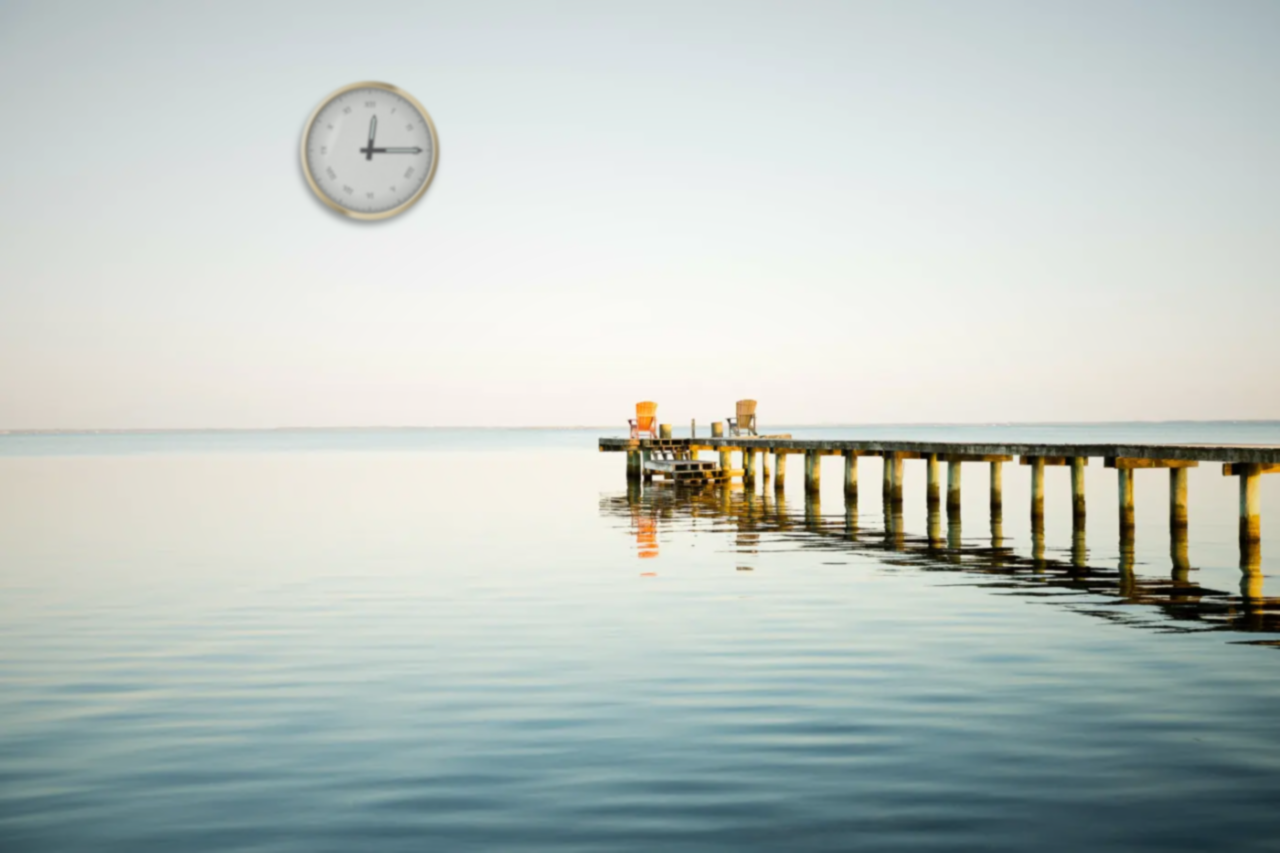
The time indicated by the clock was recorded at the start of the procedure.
12:15
